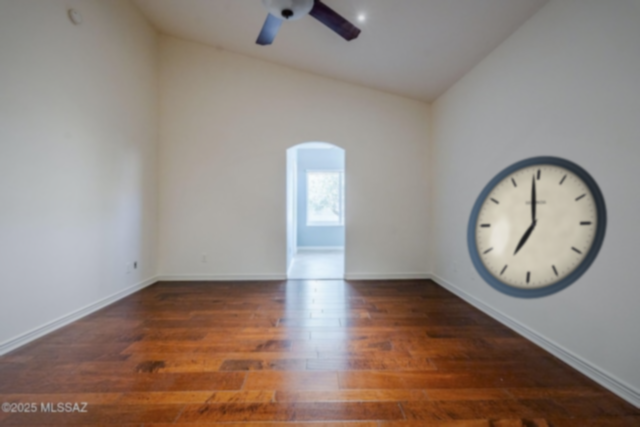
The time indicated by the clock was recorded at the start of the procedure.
6:59
